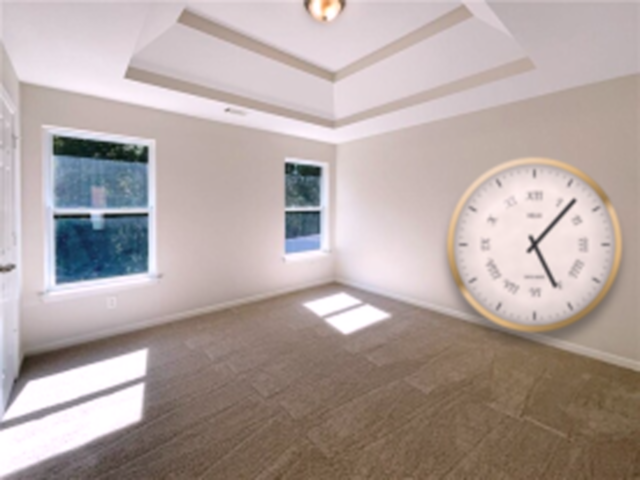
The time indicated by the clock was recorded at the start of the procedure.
5:07
